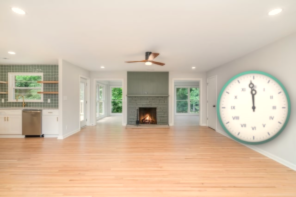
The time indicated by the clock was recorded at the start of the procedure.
11:59
